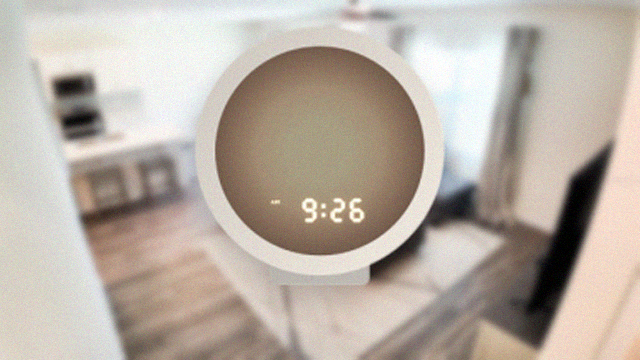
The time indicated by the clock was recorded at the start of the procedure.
9:26
